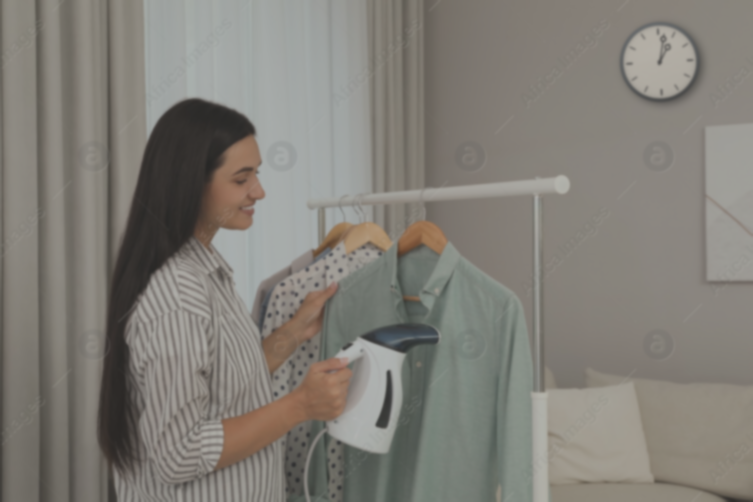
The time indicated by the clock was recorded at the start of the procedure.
1:02
